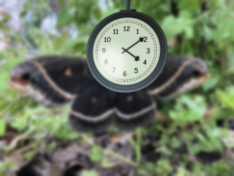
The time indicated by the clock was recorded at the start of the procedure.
4:09
